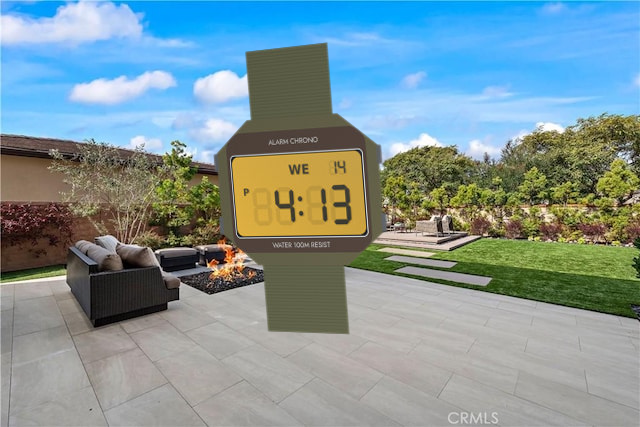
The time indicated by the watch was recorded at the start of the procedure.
4:13
